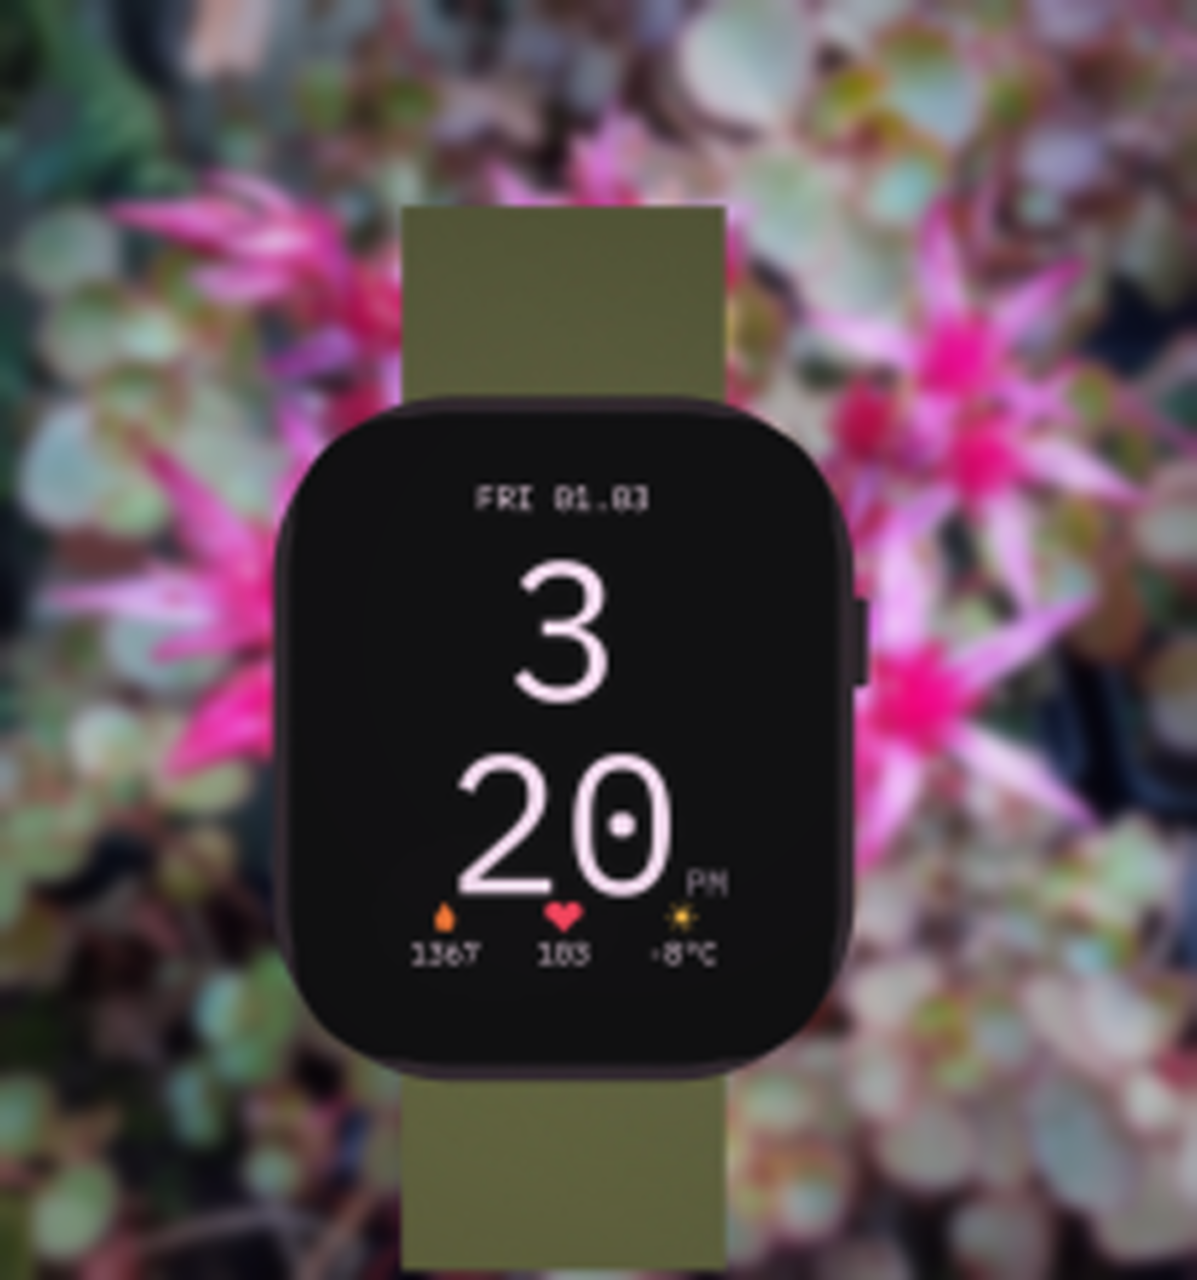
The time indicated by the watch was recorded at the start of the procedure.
3:20
